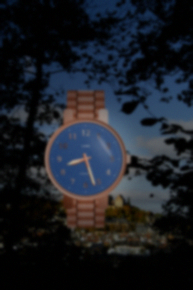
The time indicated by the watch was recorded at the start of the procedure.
8:27
